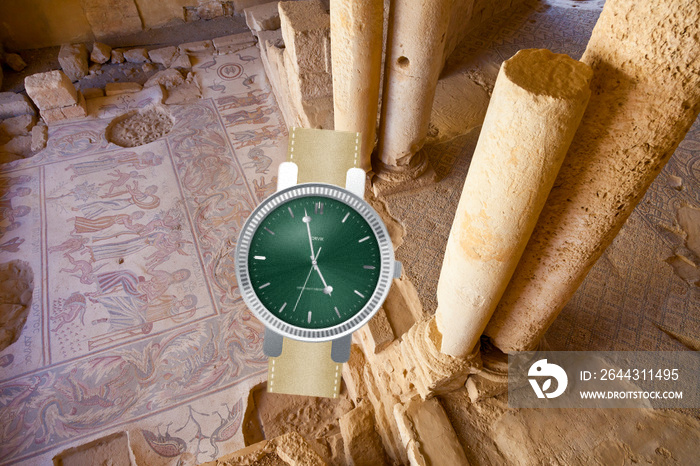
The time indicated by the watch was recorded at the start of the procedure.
4:57:33
